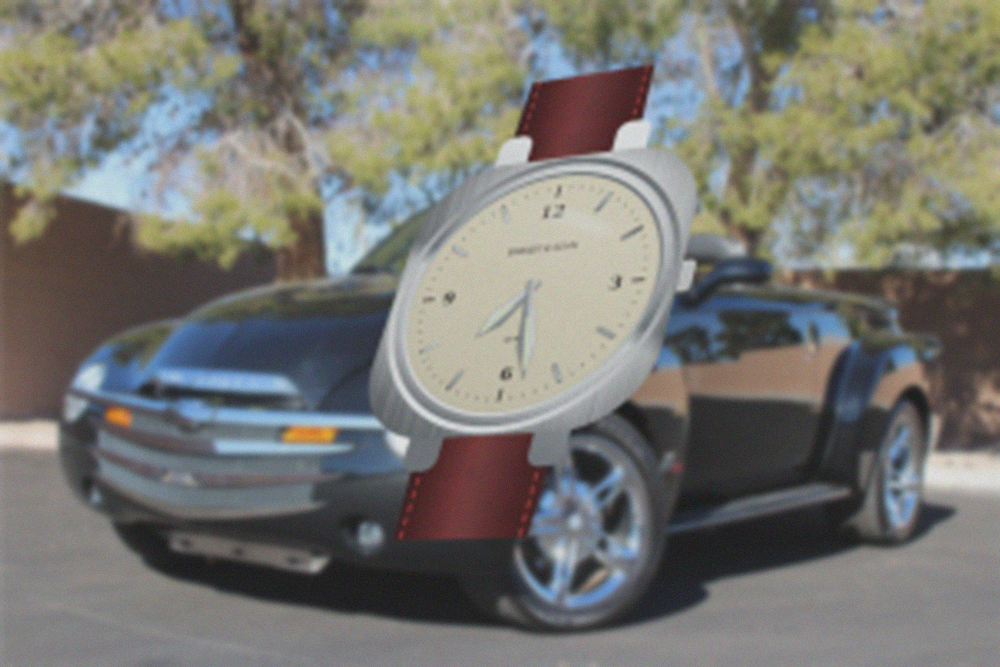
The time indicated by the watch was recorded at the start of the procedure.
7:28
